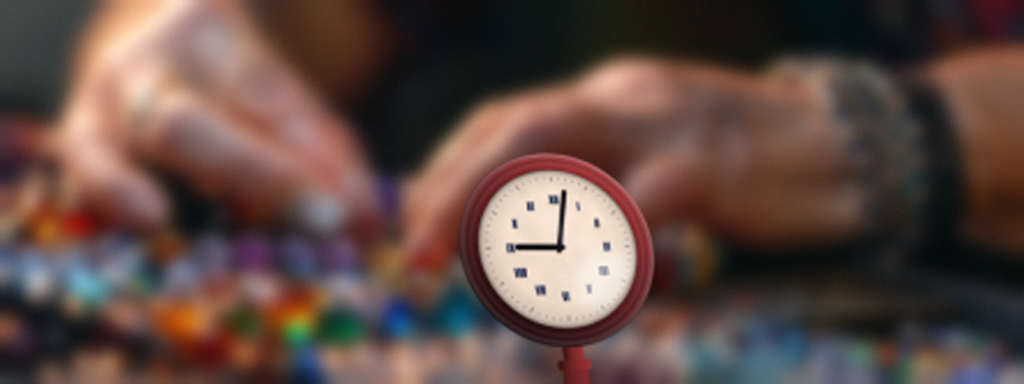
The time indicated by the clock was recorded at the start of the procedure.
9:02
